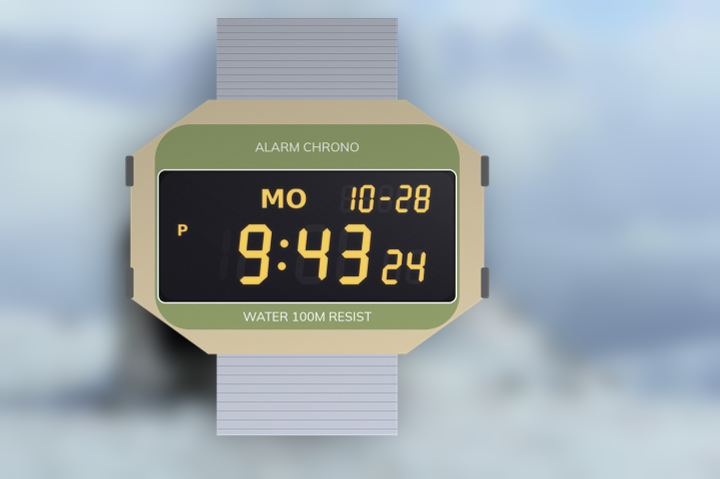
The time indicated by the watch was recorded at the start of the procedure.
9:43:24
